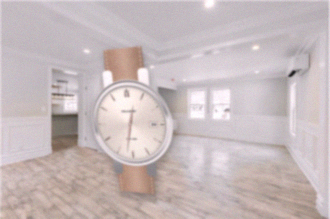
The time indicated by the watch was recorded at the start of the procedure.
12:32
